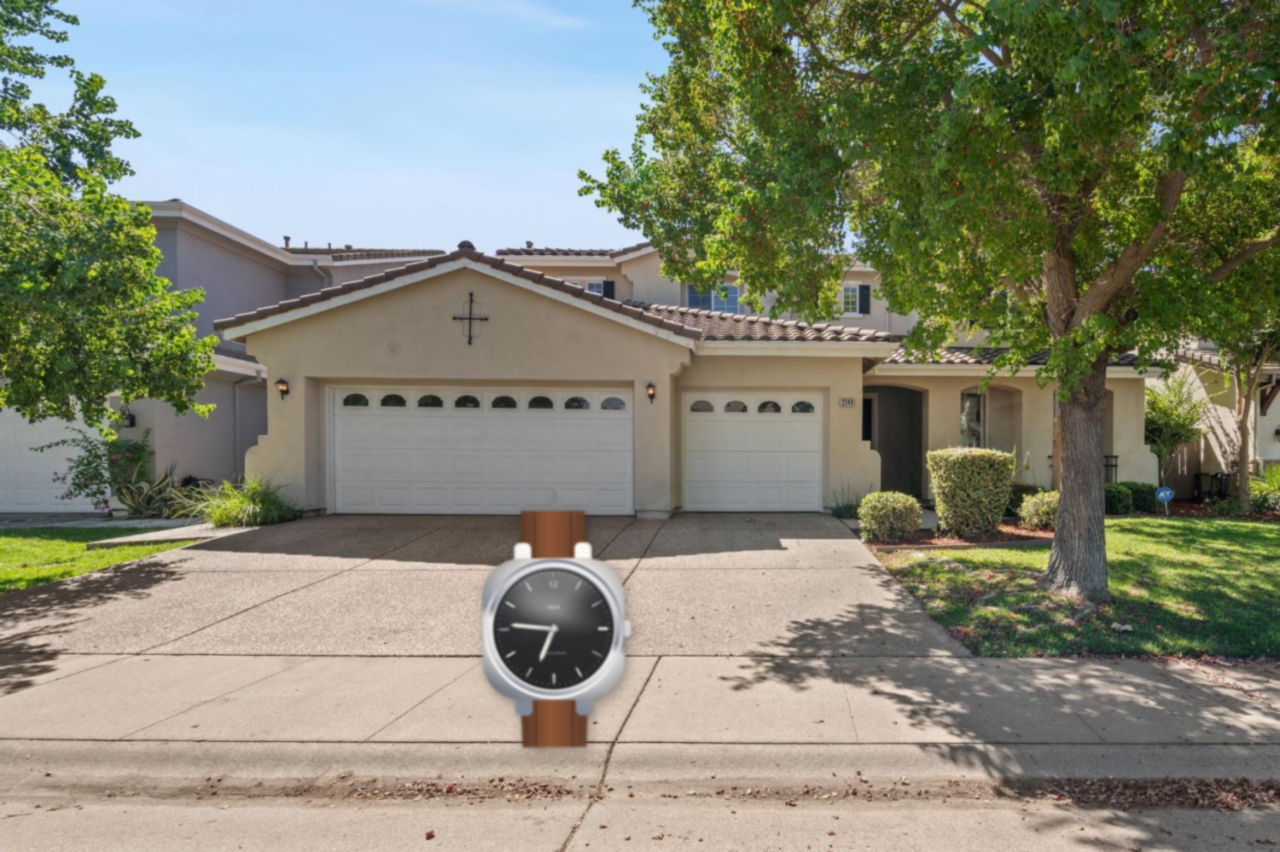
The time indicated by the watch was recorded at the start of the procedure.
6:46
